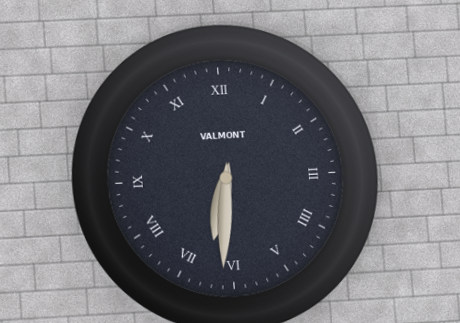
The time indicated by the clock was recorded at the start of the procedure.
6:31
